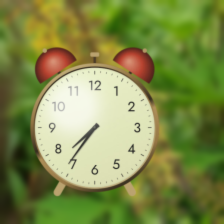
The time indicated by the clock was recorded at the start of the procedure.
7:36
